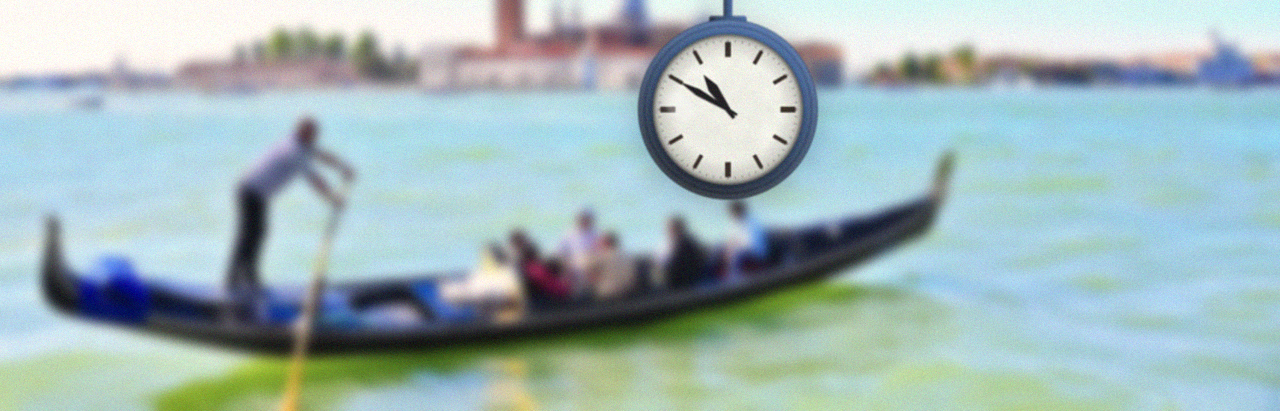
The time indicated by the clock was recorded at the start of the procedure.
10:50
